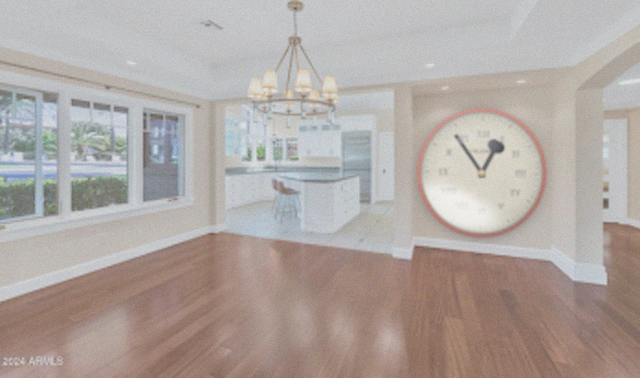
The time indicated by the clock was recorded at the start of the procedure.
12:54
